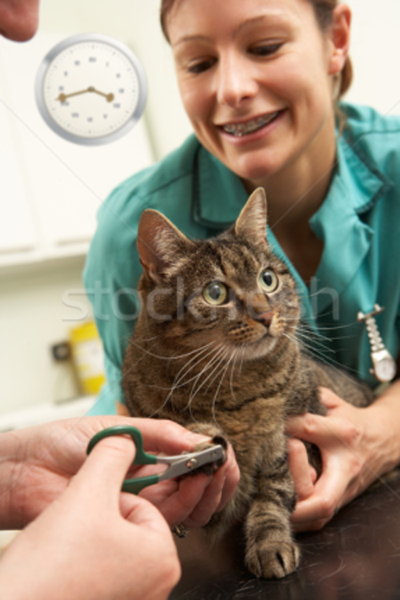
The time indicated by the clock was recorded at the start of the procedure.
3:42
